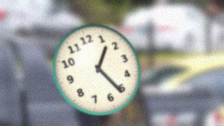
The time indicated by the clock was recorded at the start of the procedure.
1:26
